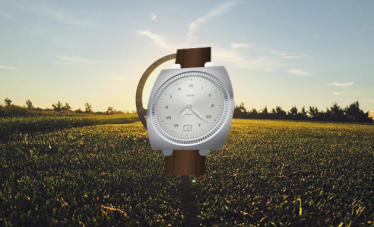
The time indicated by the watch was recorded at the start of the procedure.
7:22
